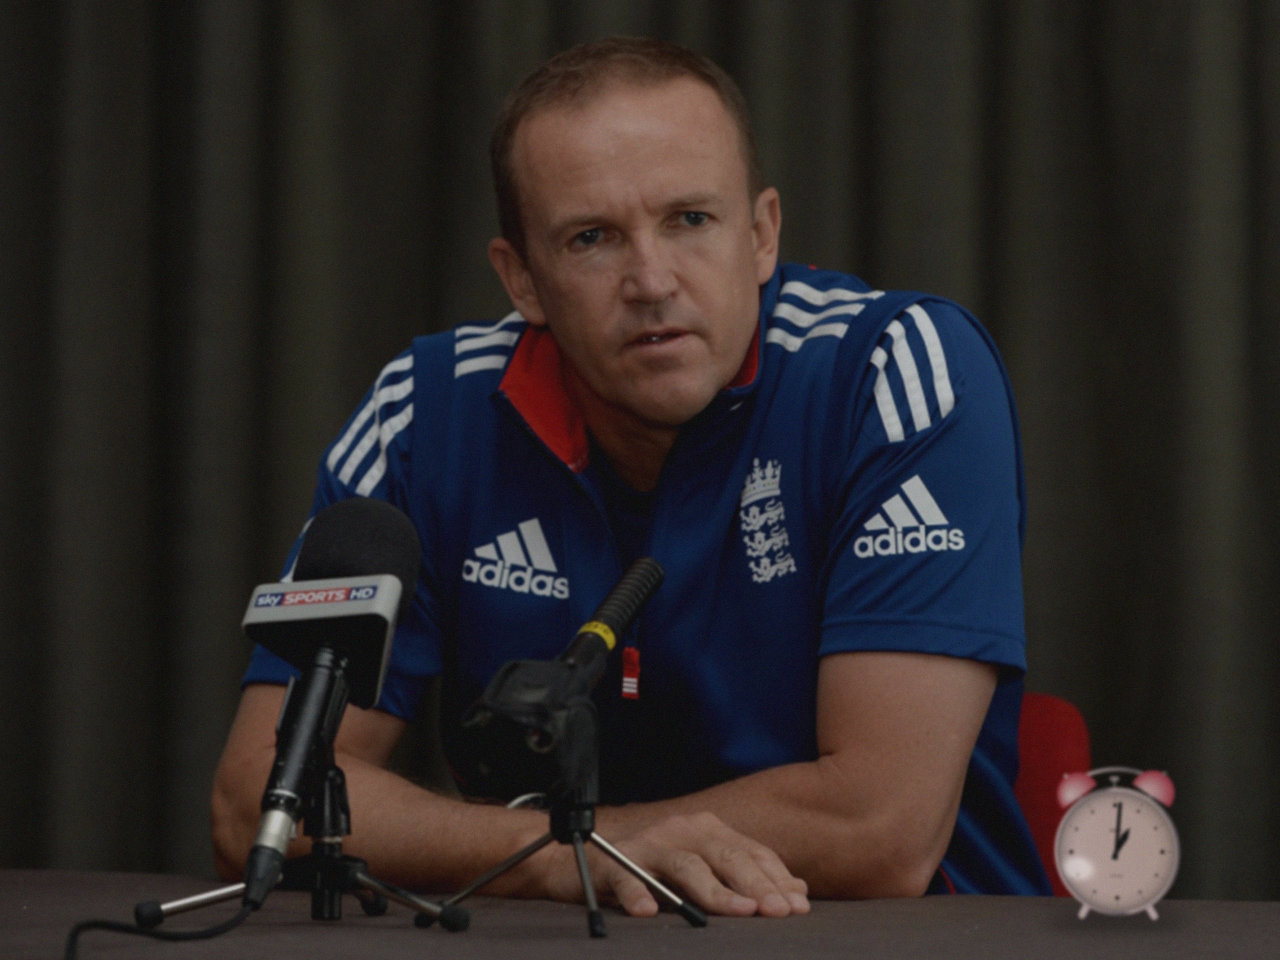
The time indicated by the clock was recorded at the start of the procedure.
1:01
